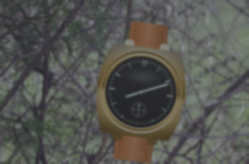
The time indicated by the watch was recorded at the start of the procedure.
8:11
